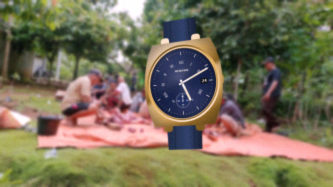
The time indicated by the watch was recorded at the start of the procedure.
5:11
